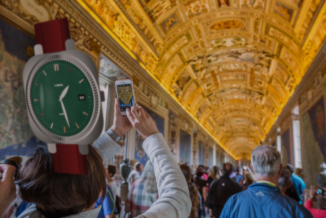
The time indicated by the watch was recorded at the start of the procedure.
1:28
